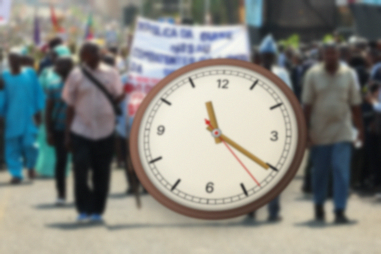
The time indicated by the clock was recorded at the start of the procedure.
11:20:23
